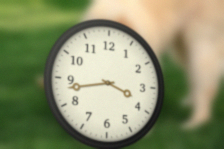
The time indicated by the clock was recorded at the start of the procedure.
3:43
